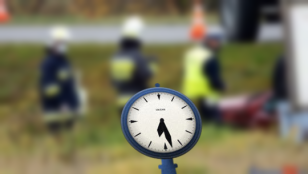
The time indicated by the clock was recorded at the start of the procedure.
6:28
